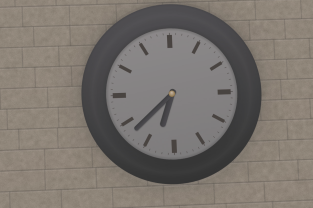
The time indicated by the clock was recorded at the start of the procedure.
6:38
